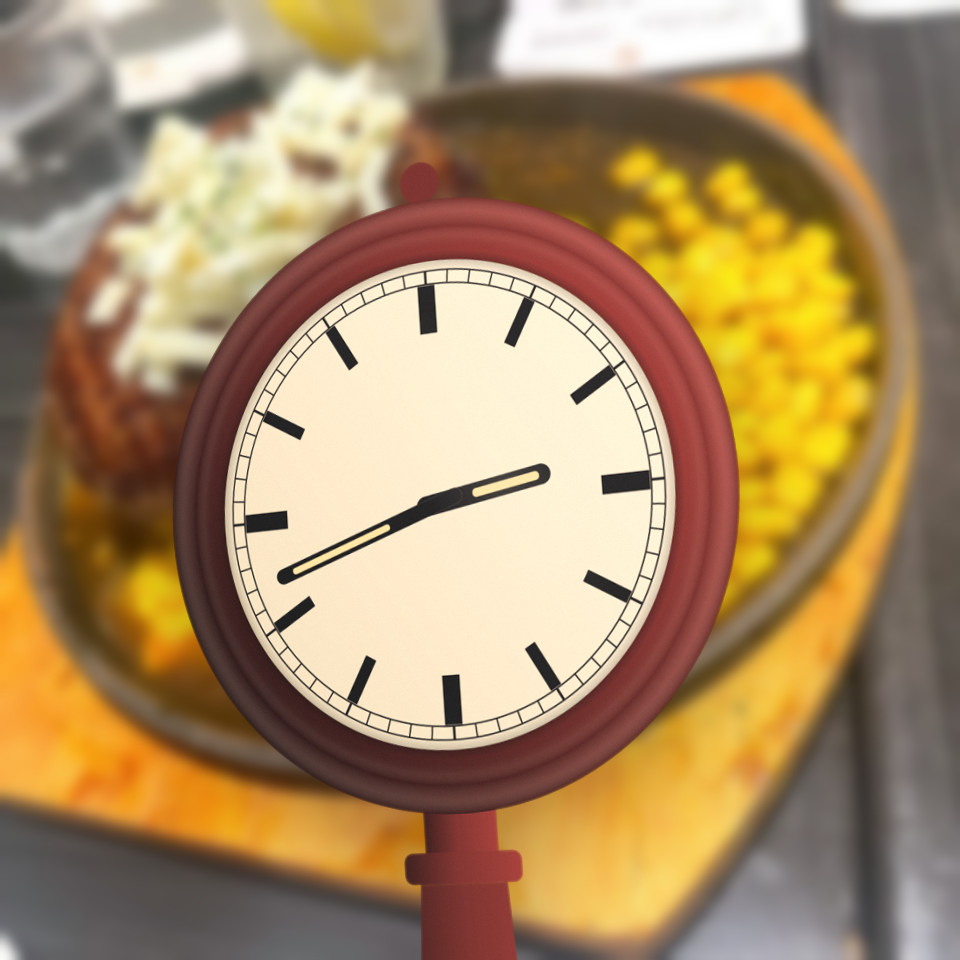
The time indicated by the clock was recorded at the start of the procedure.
2:42
